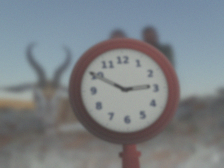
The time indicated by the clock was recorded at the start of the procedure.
2:50
